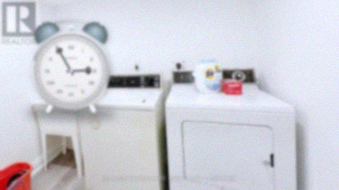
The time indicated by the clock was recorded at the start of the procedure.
2:55
